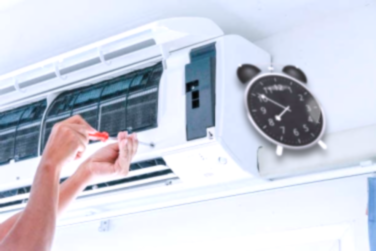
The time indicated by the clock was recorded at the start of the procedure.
7:51
